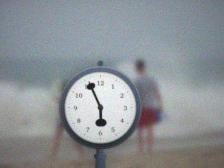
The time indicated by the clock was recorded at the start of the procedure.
5:56
